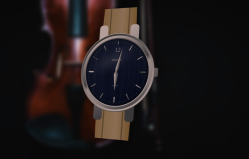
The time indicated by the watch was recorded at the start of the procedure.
6:02
